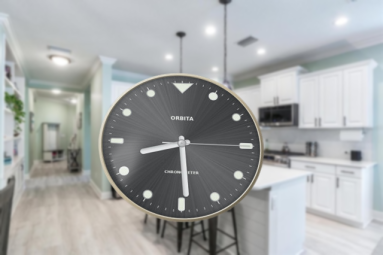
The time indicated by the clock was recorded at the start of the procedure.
8:29:15
